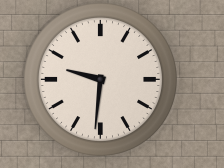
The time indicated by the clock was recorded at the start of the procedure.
9:31
